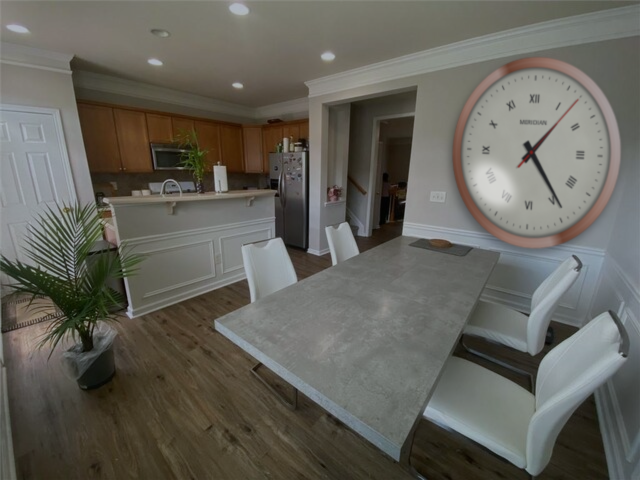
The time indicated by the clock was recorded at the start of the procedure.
1:24:07
